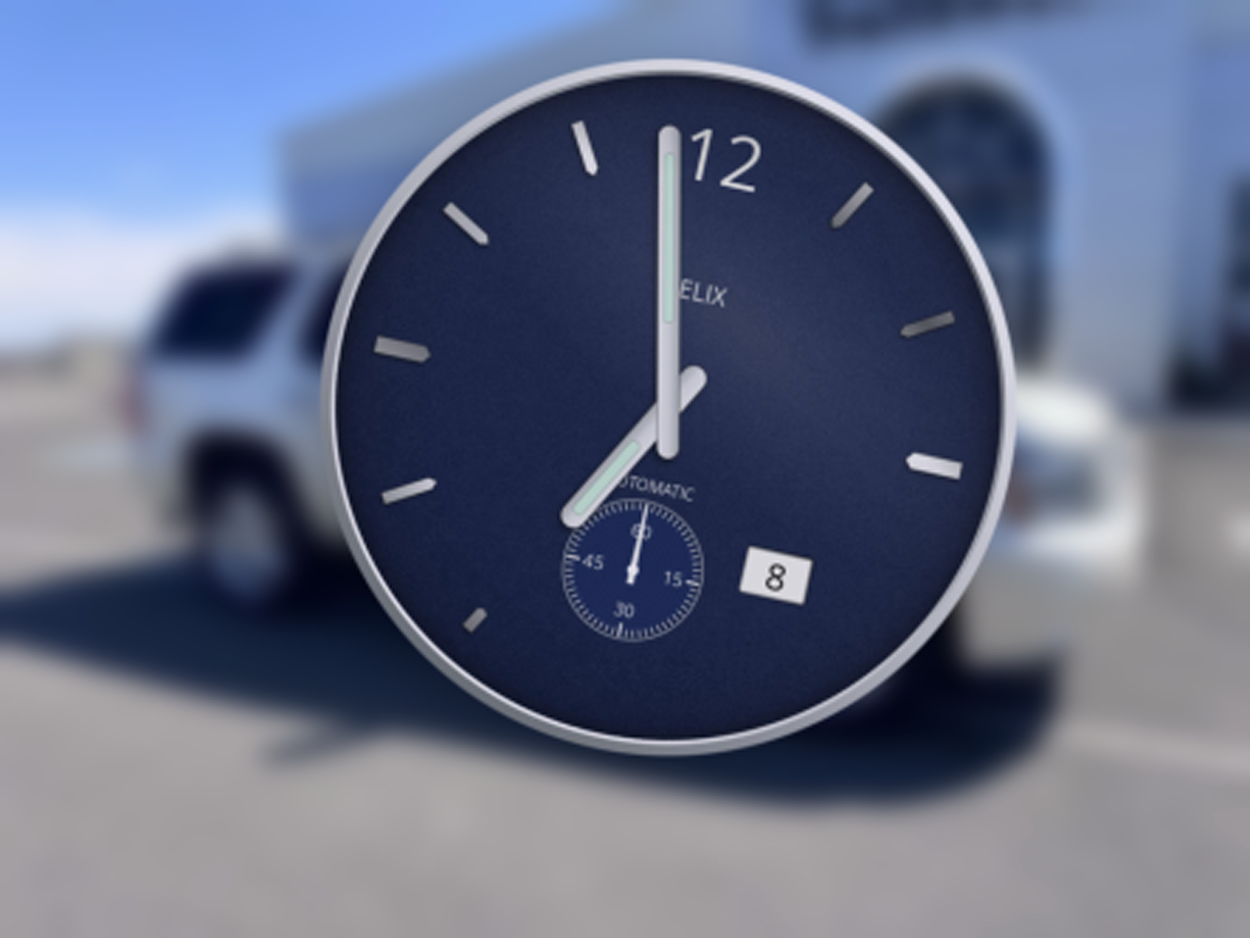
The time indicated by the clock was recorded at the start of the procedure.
6:58
